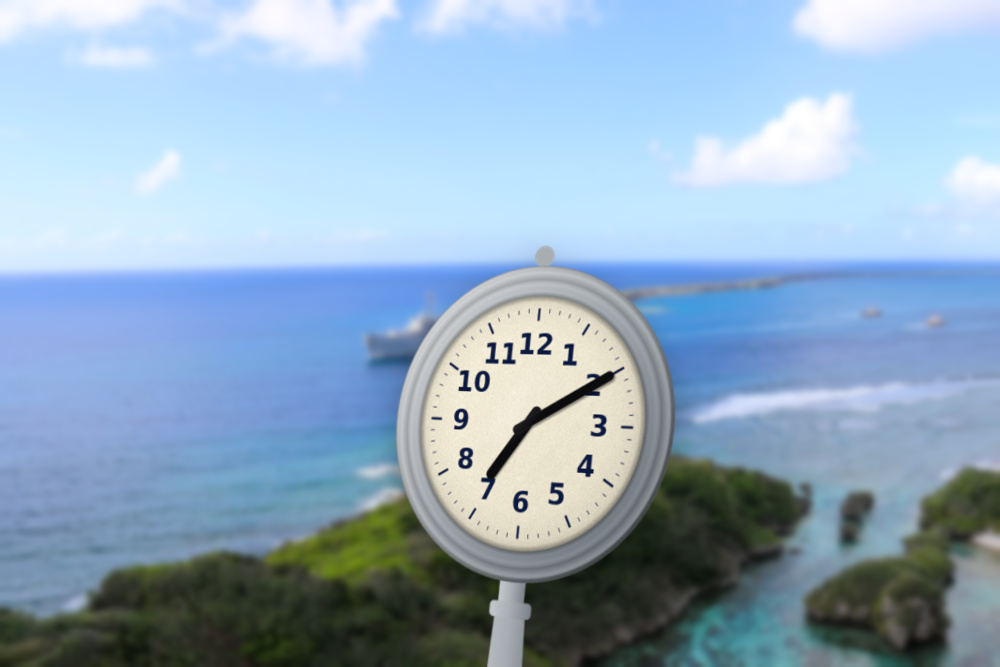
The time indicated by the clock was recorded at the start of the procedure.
7:10
